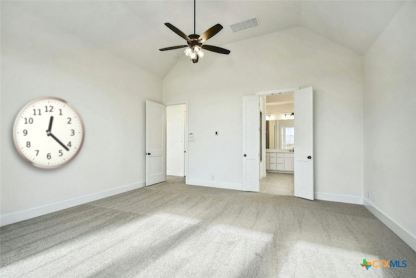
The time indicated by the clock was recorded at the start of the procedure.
12:22
